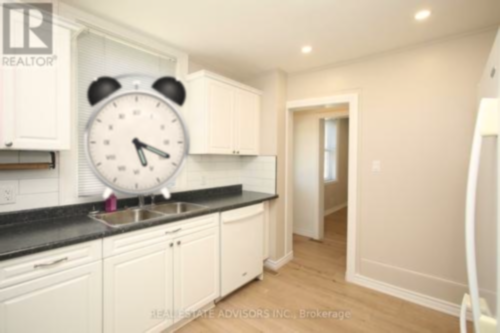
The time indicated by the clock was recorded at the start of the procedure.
5:19
